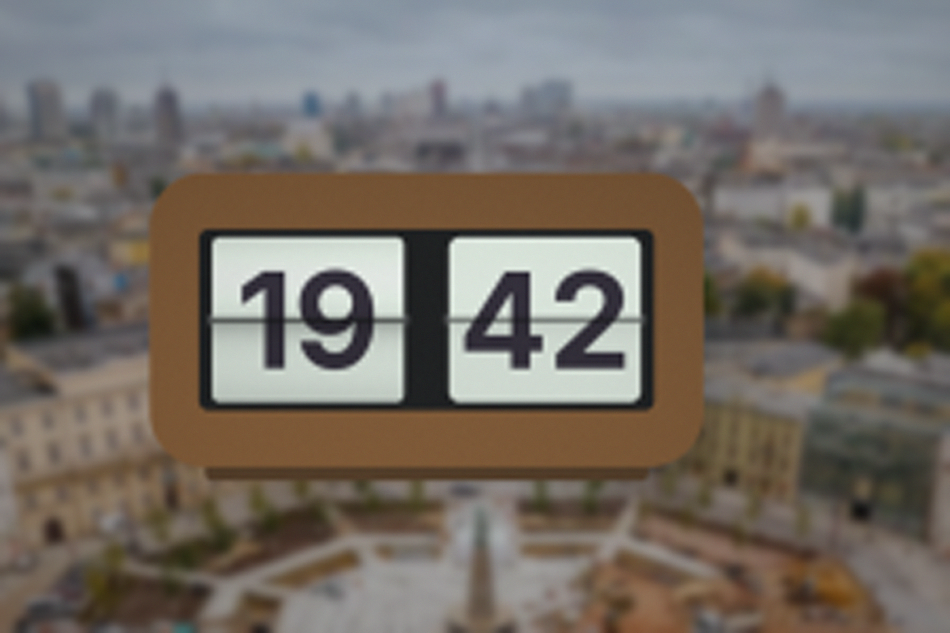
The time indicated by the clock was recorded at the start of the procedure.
19:42
